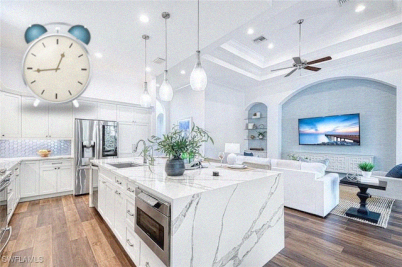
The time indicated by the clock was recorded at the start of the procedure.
12:44
